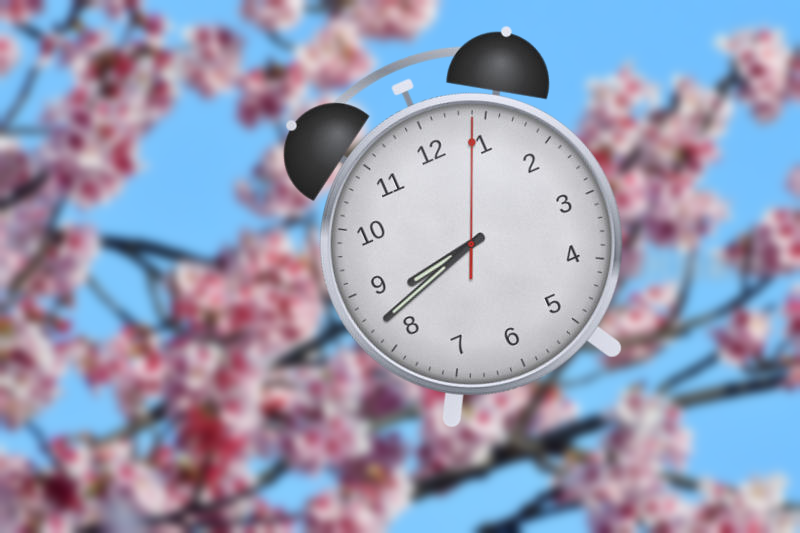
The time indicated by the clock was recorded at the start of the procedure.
8:42:04
